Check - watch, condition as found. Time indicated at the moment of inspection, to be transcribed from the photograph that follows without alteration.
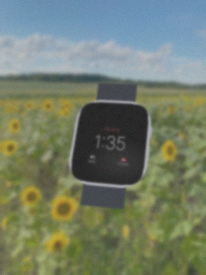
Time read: 1:35
